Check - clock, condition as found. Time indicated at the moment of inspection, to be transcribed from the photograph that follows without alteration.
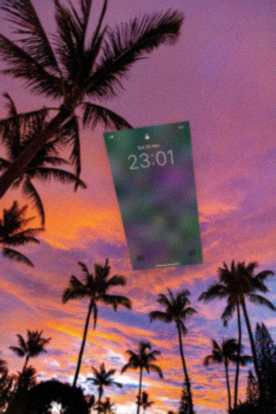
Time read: 23:01
